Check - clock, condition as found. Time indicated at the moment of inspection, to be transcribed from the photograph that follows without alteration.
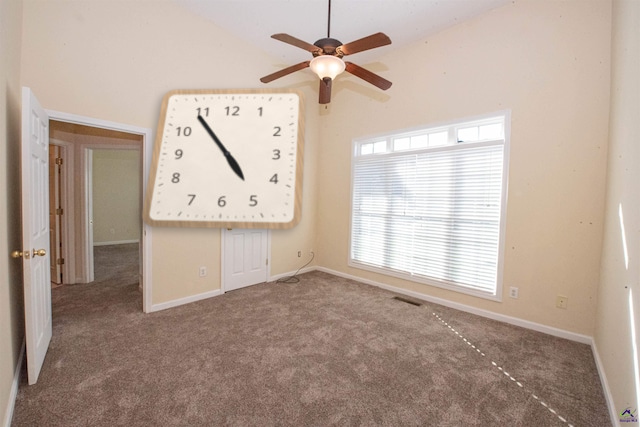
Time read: 4:54
